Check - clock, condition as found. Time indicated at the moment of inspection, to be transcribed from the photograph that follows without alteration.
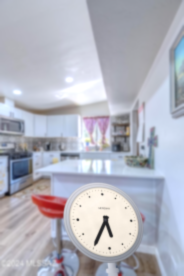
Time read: 5:35
